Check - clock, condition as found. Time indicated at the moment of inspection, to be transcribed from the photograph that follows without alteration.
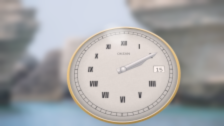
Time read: 2:10
